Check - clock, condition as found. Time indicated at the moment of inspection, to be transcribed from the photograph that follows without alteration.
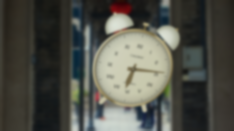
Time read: 6:14
